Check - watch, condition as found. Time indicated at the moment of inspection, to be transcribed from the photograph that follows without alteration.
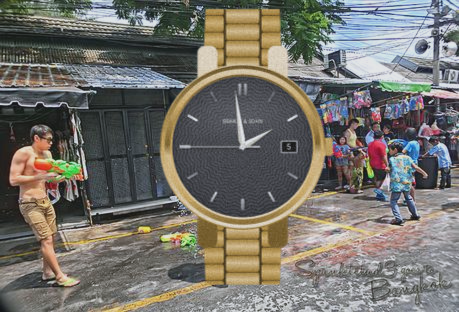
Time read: 1:58:45
